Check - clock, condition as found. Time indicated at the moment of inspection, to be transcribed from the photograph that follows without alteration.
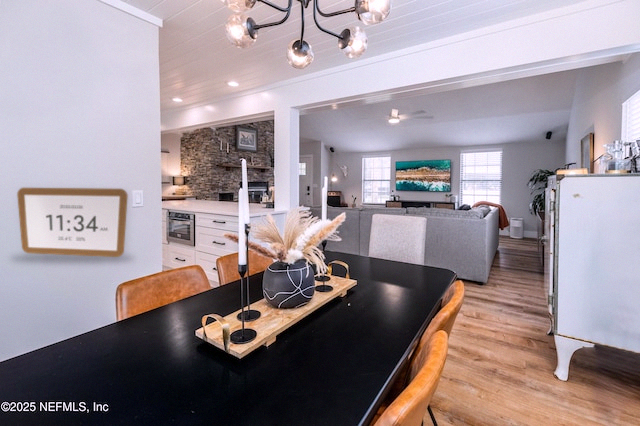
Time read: 11:34
